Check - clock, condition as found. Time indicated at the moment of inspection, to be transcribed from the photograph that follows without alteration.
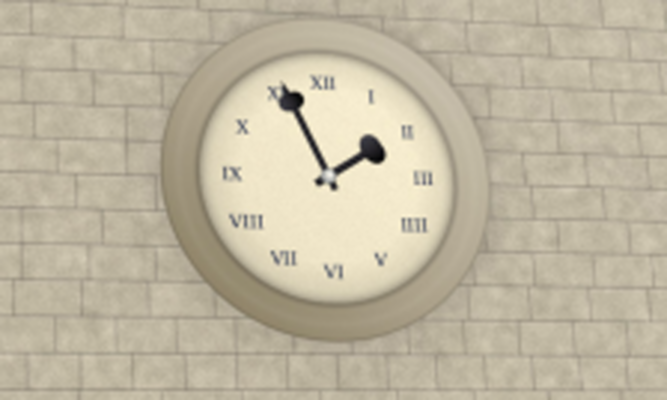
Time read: 1:56
